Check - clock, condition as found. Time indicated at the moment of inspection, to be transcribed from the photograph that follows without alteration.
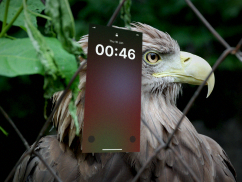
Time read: 0:46
